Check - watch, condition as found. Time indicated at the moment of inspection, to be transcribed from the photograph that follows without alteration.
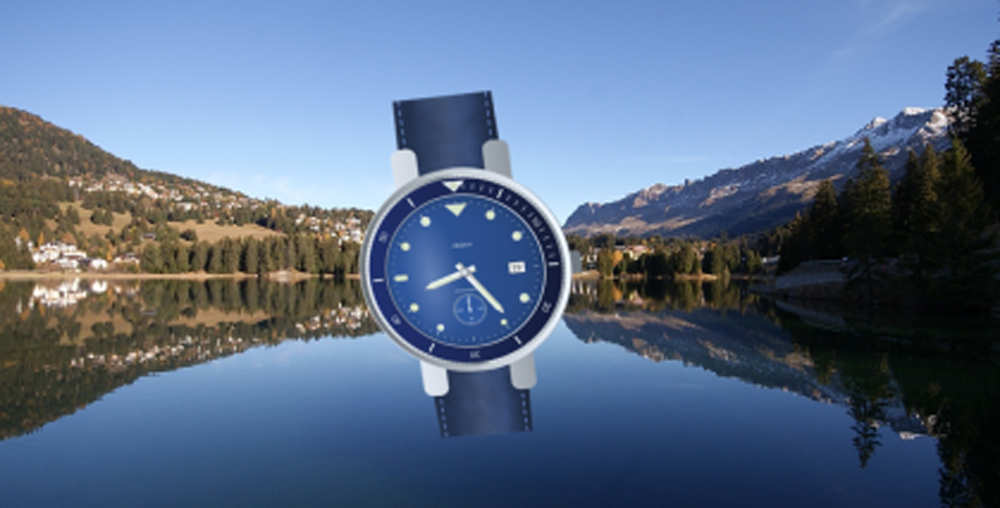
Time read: 8:24
